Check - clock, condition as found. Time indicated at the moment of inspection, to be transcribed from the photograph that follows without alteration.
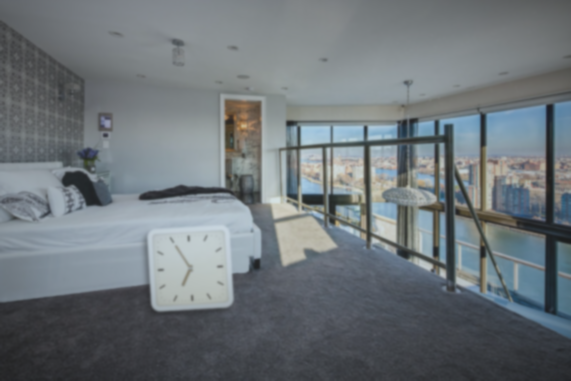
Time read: 6:55
